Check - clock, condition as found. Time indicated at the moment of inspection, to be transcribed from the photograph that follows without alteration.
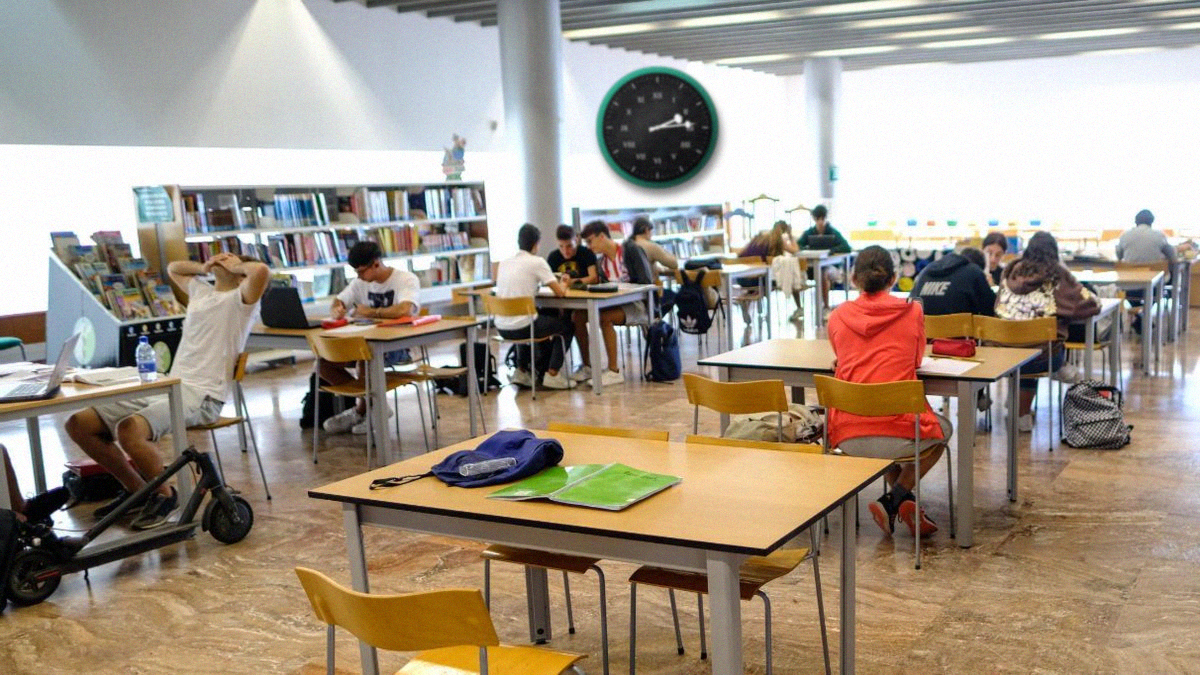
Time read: 2:14
